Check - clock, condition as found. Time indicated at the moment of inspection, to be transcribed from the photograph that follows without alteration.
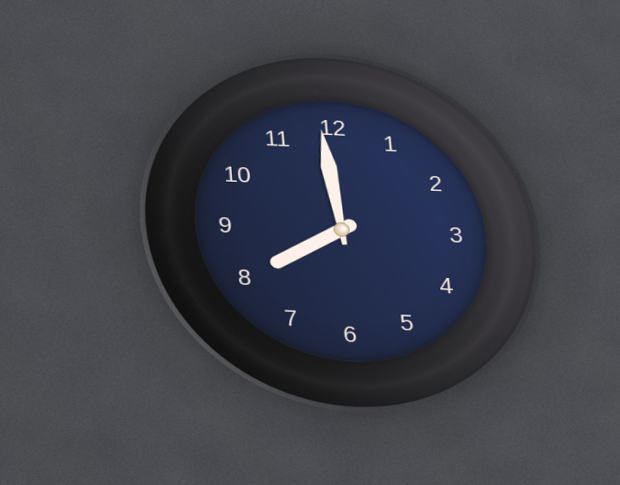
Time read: 7:59
